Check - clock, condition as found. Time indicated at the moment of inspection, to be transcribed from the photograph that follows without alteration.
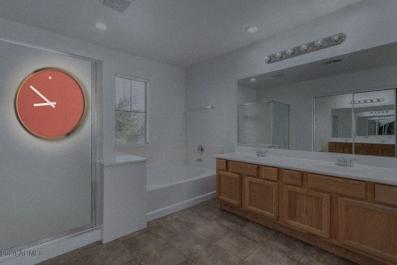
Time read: 8:52
